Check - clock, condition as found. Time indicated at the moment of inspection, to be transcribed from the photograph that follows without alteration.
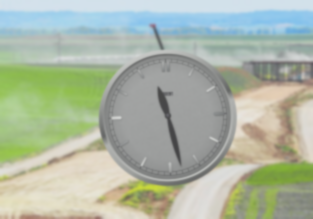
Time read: 11:28
